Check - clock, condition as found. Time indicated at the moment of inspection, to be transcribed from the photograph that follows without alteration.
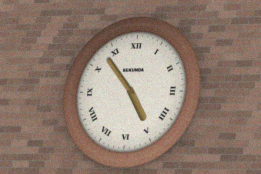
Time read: 4:53
